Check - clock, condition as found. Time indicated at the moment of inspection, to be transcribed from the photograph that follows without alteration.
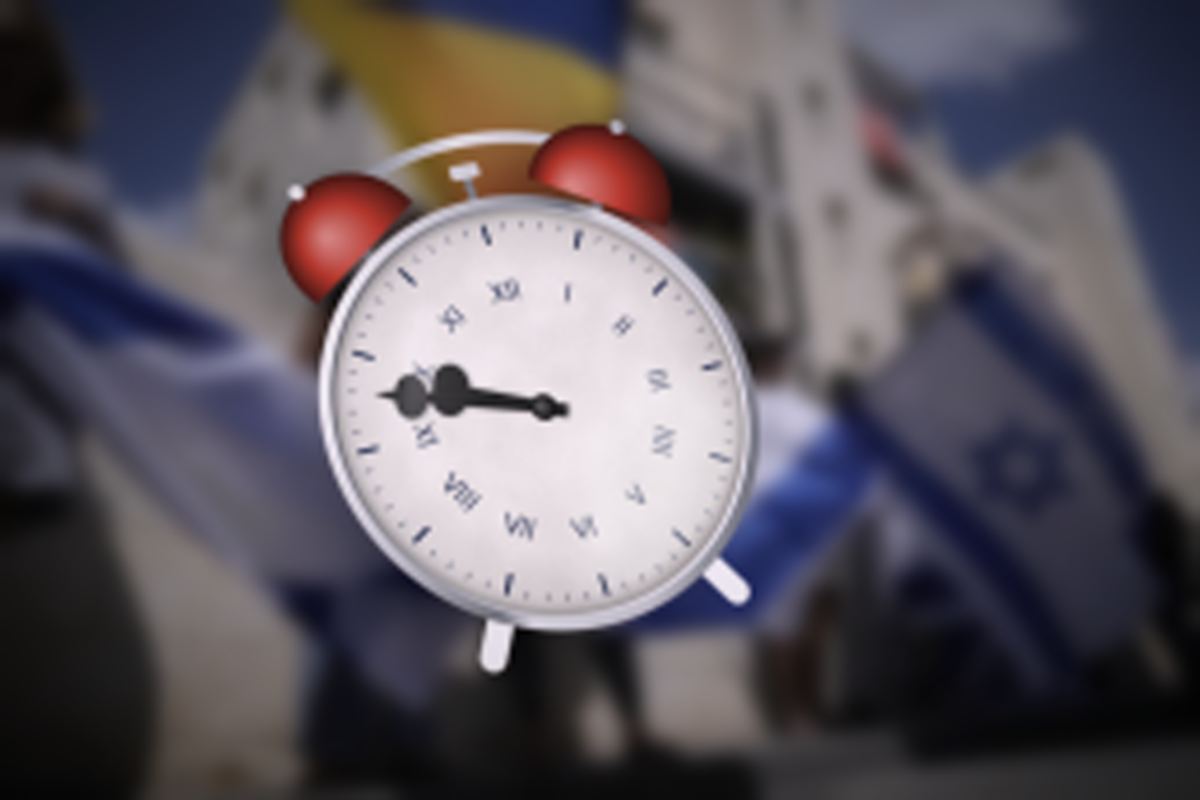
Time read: 9:48
